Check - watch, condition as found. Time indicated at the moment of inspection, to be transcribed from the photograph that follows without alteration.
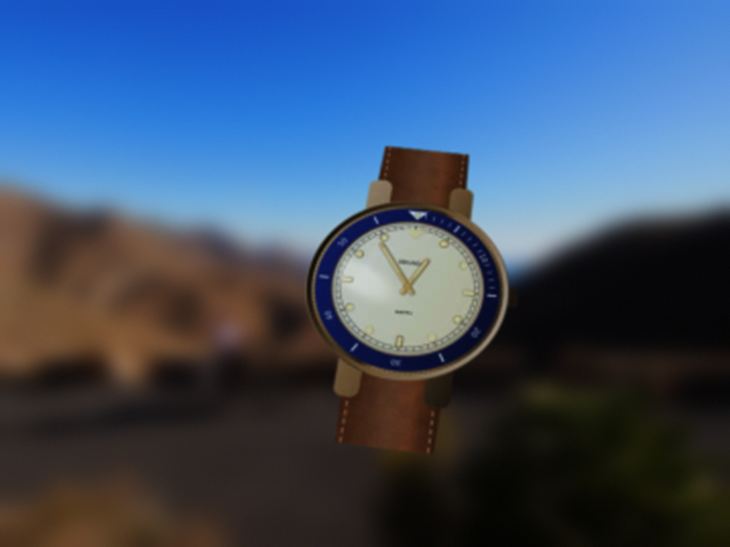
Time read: 12:54
